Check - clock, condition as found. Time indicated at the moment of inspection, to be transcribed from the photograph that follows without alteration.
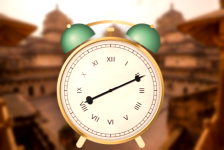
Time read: 8:11
